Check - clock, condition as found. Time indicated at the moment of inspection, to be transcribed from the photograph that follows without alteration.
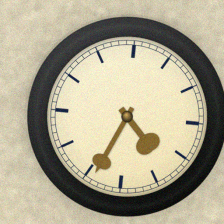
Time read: 4:34
